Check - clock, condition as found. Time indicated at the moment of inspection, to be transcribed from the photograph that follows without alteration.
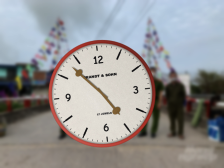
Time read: 4:53
